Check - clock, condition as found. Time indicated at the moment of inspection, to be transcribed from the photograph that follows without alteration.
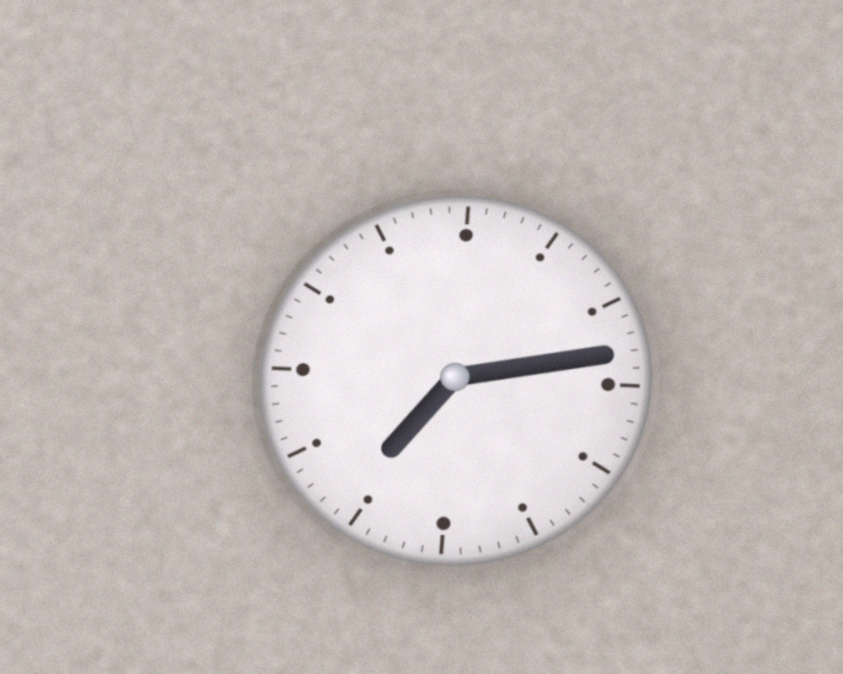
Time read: 7:13
